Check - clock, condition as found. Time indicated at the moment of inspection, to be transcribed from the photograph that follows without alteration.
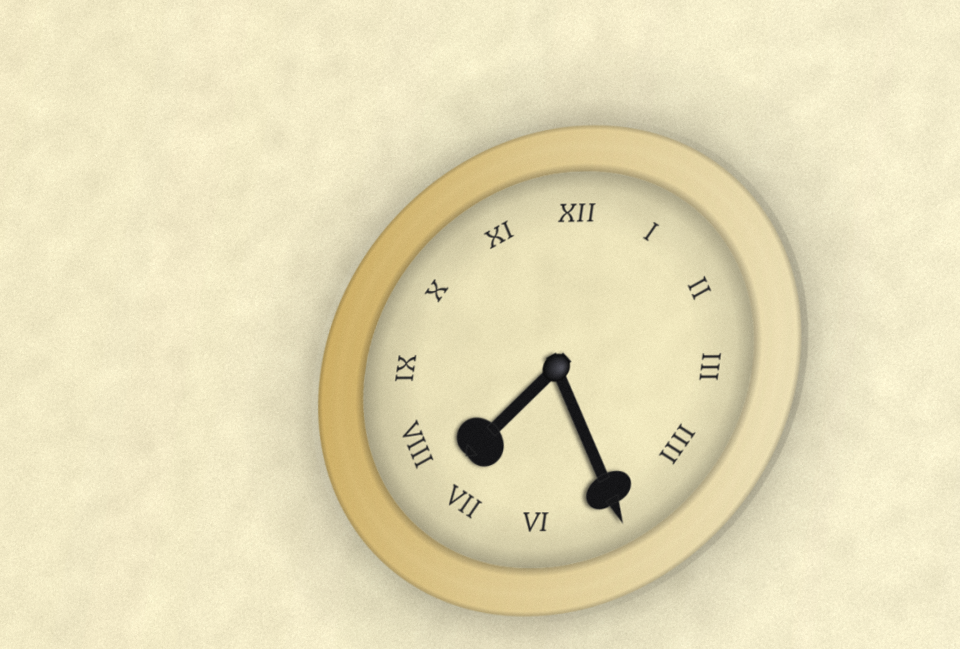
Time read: 7:25
